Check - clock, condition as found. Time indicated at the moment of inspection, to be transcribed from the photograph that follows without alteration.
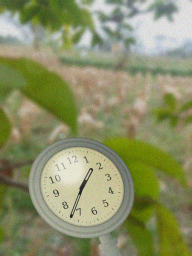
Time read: 1:37
